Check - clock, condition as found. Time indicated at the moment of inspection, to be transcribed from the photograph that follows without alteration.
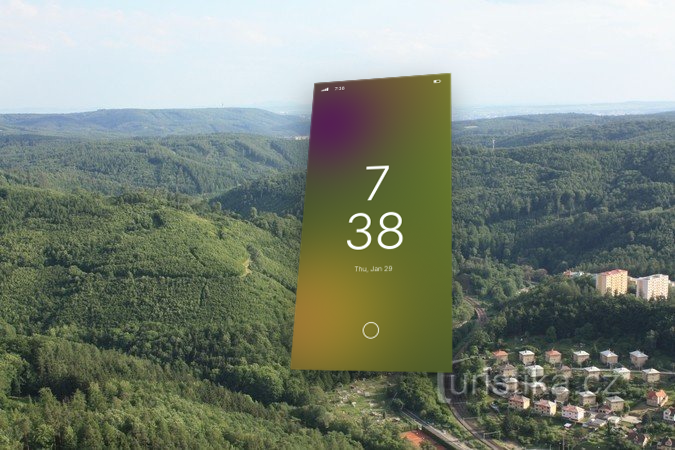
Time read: 7:38
